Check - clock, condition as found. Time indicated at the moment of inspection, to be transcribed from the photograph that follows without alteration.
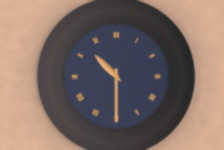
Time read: 10:30
